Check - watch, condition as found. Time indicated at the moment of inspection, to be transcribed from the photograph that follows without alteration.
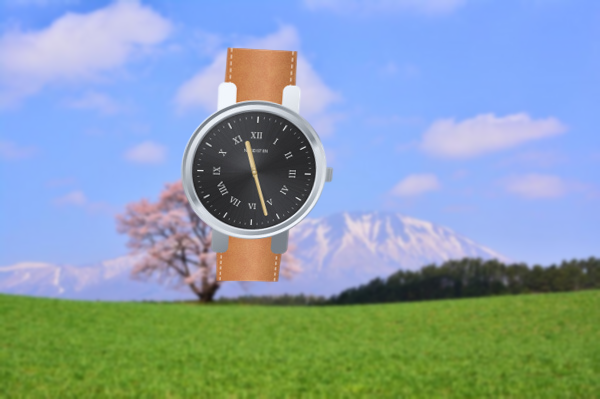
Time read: 11:27
